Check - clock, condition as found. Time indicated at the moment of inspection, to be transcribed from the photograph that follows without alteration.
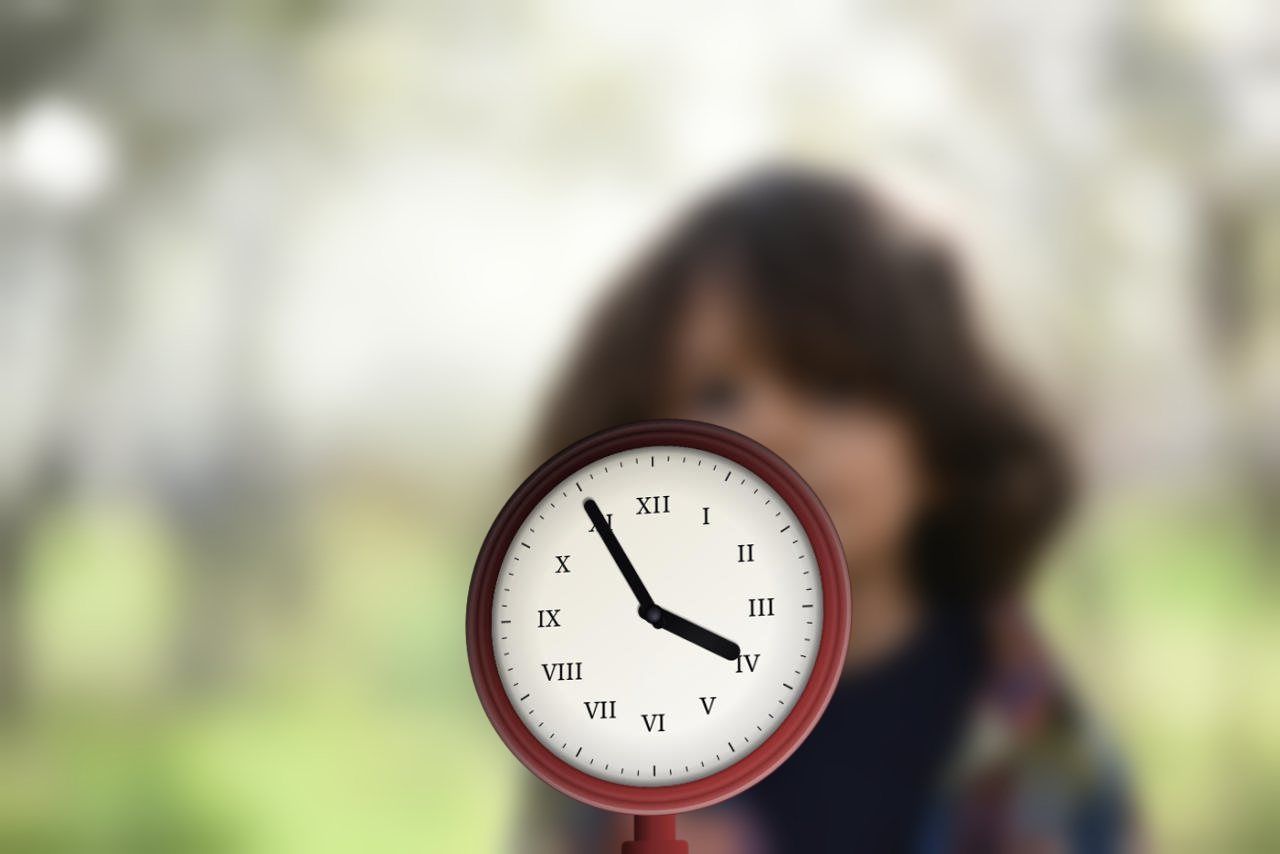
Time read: 3:55
